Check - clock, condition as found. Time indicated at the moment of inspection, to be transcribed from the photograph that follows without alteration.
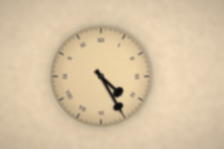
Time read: 4:25
